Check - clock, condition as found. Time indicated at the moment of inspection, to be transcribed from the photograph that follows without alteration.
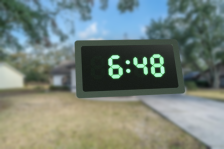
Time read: 6:48
